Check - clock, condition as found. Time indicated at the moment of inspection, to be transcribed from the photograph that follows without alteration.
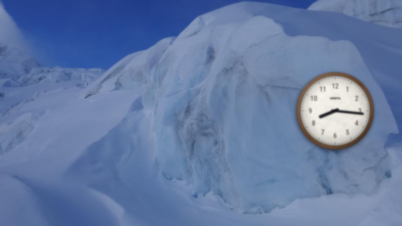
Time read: 8:16
